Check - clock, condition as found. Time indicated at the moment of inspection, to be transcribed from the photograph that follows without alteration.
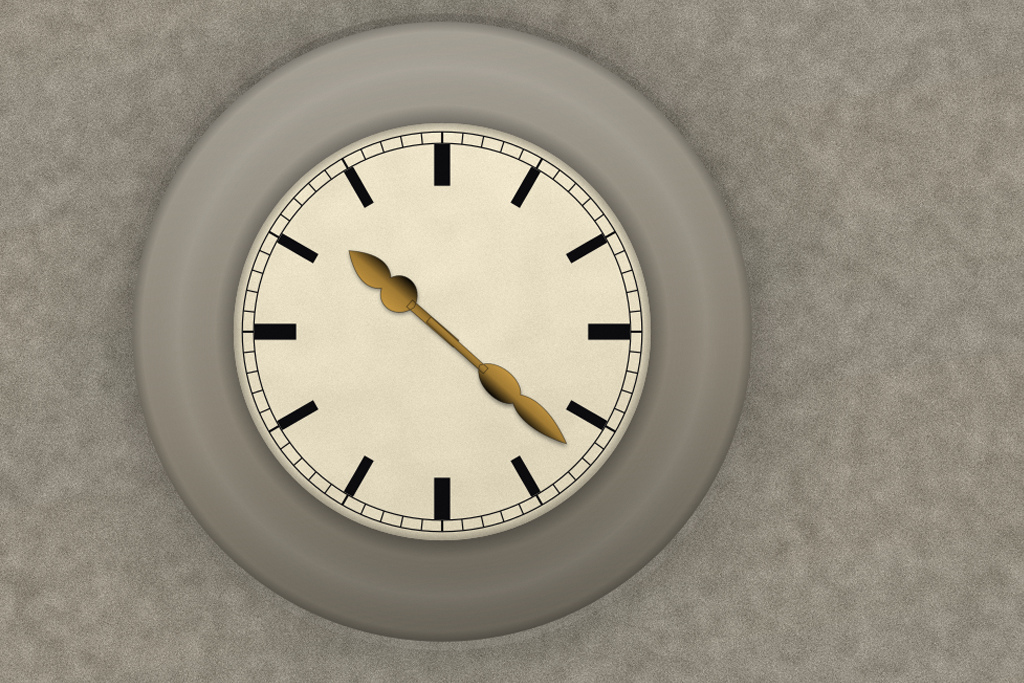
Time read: 10:22
